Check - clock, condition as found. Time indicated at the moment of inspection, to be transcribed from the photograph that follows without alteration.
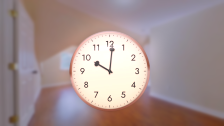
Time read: 10:01
